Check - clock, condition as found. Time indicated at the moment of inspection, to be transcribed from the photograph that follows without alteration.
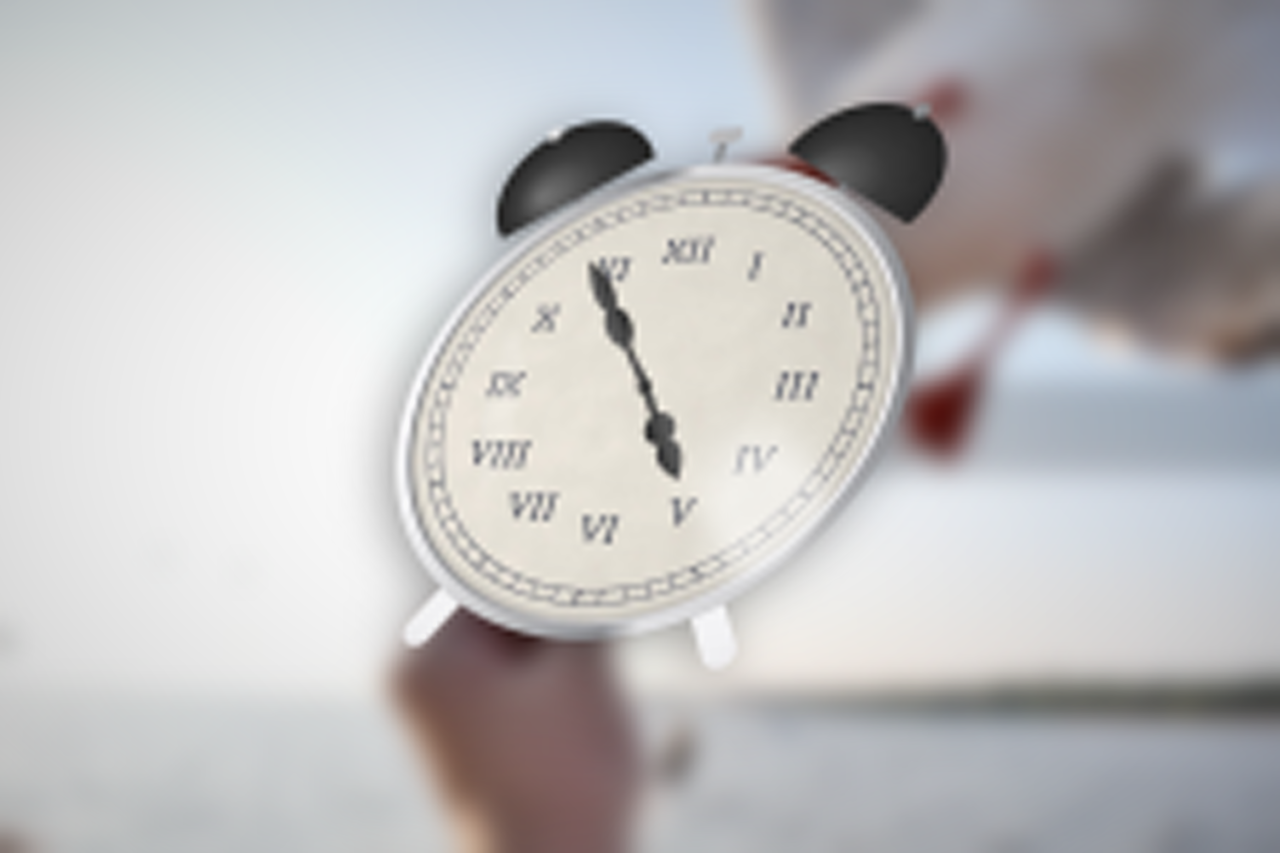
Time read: 4:54
